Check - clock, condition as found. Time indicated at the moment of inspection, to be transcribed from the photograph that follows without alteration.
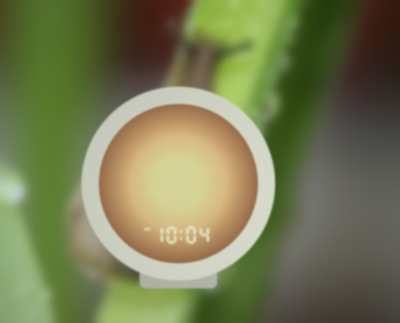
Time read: 10:04
